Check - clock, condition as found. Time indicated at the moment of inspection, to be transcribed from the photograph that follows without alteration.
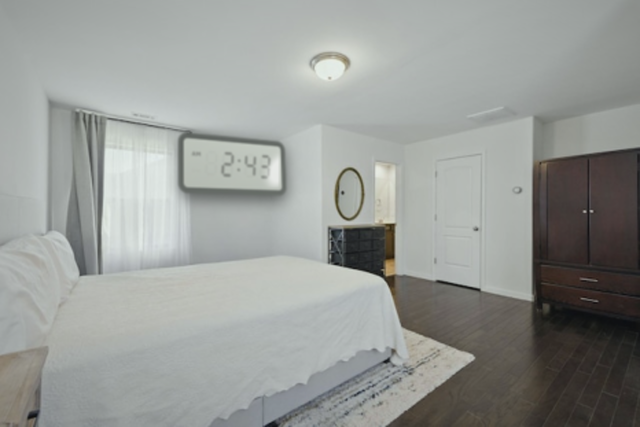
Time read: 2:43
